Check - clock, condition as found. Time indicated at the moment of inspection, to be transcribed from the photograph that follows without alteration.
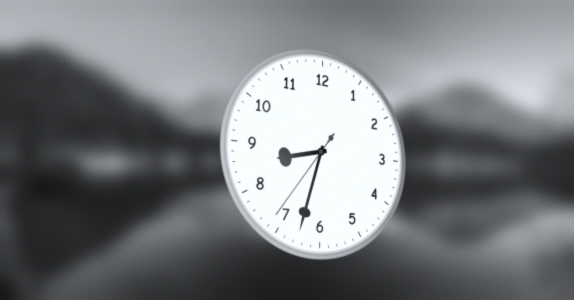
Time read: 8:32:36
